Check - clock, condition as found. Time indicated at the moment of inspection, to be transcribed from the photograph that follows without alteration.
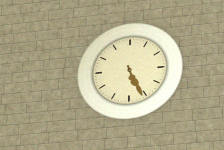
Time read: 5:26
